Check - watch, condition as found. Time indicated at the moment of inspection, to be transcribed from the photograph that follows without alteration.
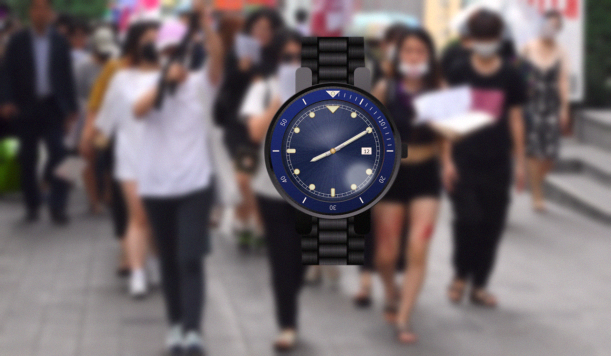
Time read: 8:10
